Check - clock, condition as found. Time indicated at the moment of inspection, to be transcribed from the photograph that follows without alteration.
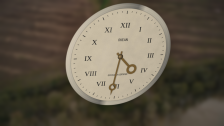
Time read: 4:31
